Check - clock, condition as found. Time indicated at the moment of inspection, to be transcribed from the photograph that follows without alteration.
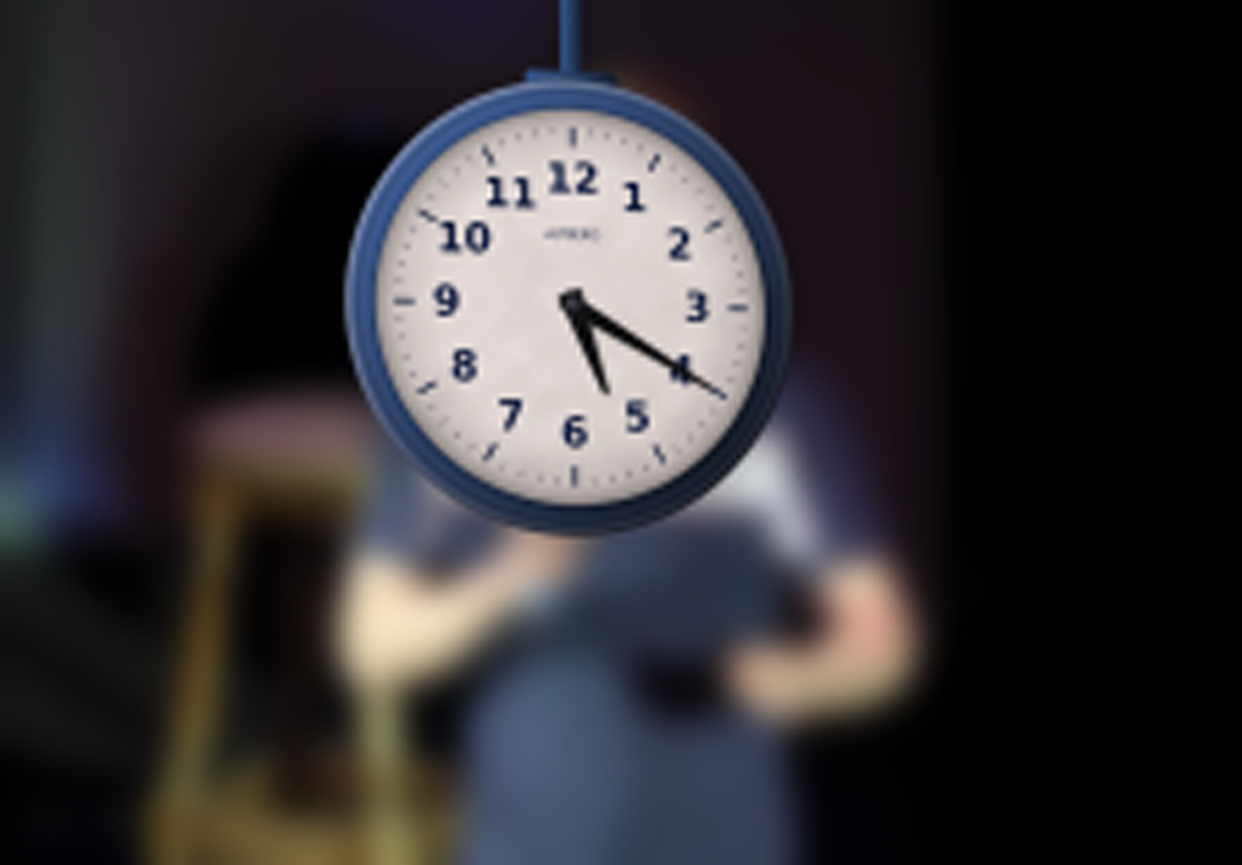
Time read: 5:20
